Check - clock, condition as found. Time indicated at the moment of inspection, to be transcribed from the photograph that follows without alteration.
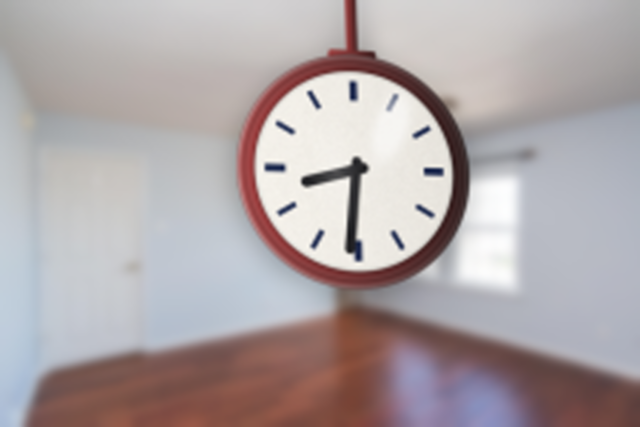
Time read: 8:31
